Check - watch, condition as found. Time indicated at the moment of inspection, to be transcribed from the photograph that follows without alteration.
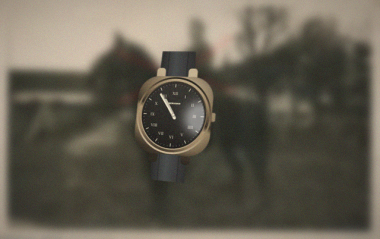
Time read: 10:54
